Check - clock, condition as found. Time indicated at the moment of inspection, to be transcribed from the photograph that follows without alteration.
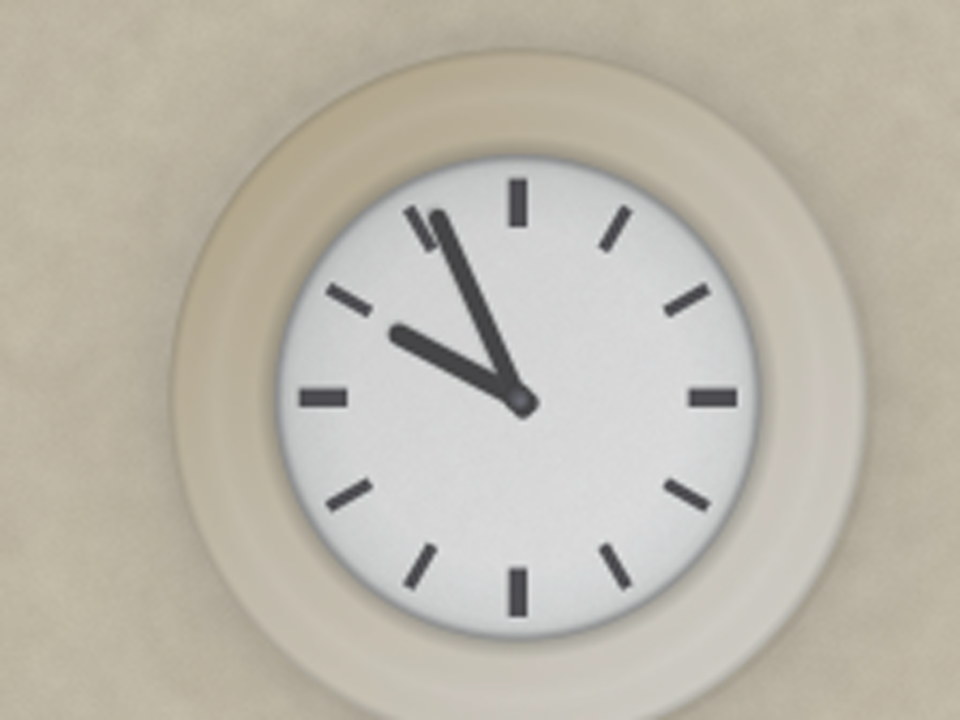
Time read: 9:56
